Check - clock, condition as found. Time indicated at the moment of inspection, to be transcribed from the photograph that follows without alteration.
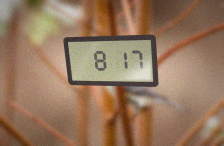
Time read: 8:17
